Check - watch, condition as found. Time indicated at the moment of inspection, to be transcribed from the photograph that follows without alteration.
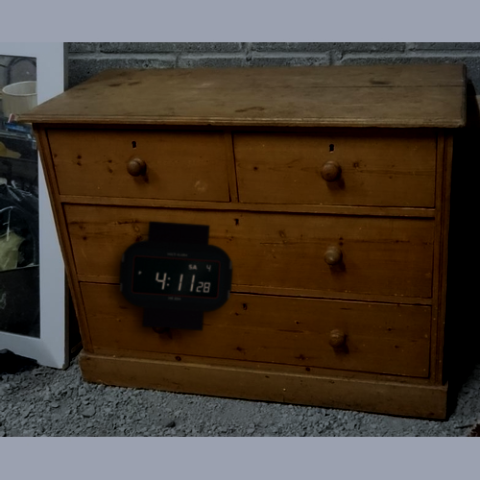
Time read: 4:11:28
